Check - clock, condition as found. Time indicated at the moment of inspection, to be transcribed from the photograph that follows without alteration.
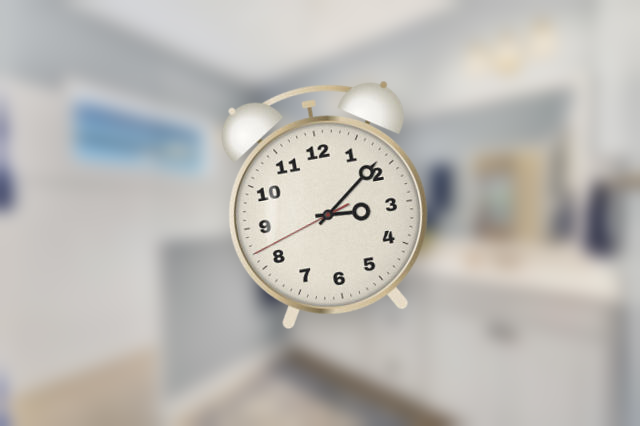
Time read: 3:08:42
